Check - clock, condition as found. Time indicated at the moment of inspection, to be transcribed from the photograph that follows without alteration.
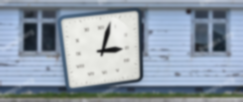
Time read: 3:03
